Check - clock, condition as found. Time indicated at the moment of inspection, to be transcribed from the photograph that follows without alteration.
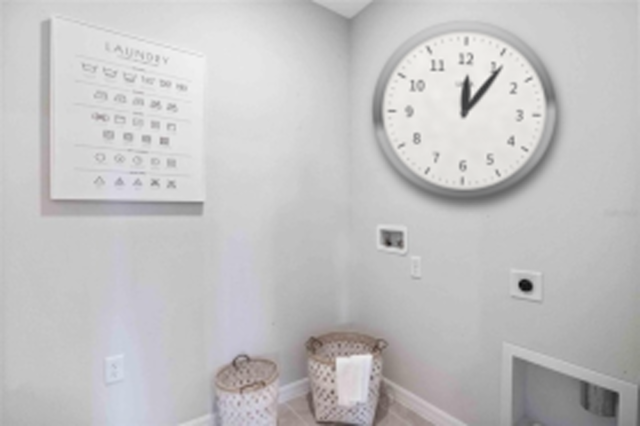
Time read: 12:06
